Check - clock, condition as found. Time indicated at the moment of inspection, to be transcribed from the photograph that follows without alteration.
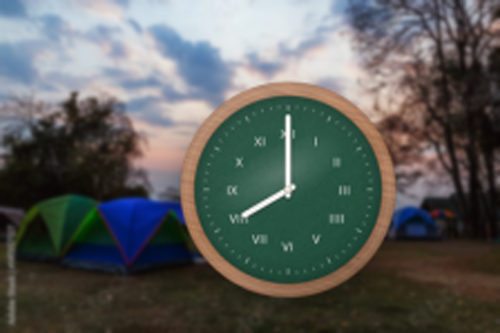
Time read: 8:00
